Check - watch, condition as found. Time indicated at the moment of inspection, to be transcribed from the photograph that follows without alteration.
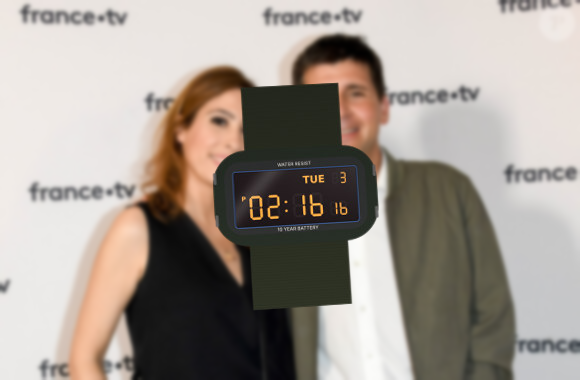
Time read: 2:16:16
